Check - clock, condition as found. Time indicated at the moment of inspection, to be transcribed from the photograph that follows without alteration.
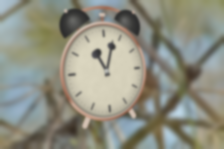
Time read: 11:03
